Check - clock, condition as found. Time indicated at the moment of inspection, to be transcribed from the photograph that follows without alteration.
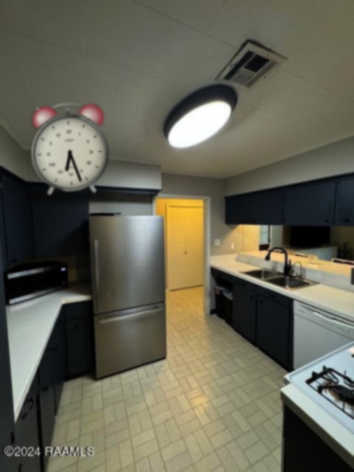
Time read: 6:27
